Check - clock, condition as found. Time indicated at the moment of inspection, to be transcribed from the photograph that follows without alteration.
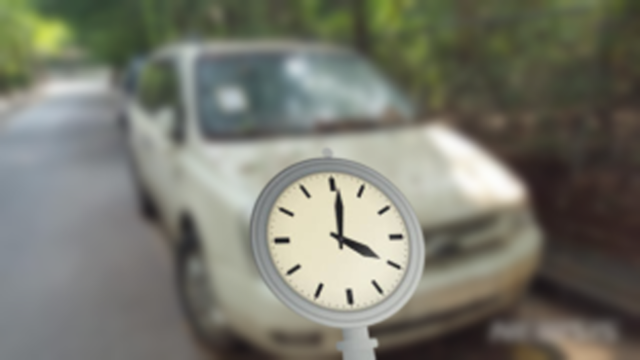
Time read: 4:01
